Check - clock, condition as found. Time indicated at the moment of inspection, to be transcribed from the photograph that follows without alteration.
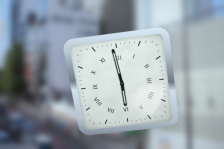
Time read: 5:59
